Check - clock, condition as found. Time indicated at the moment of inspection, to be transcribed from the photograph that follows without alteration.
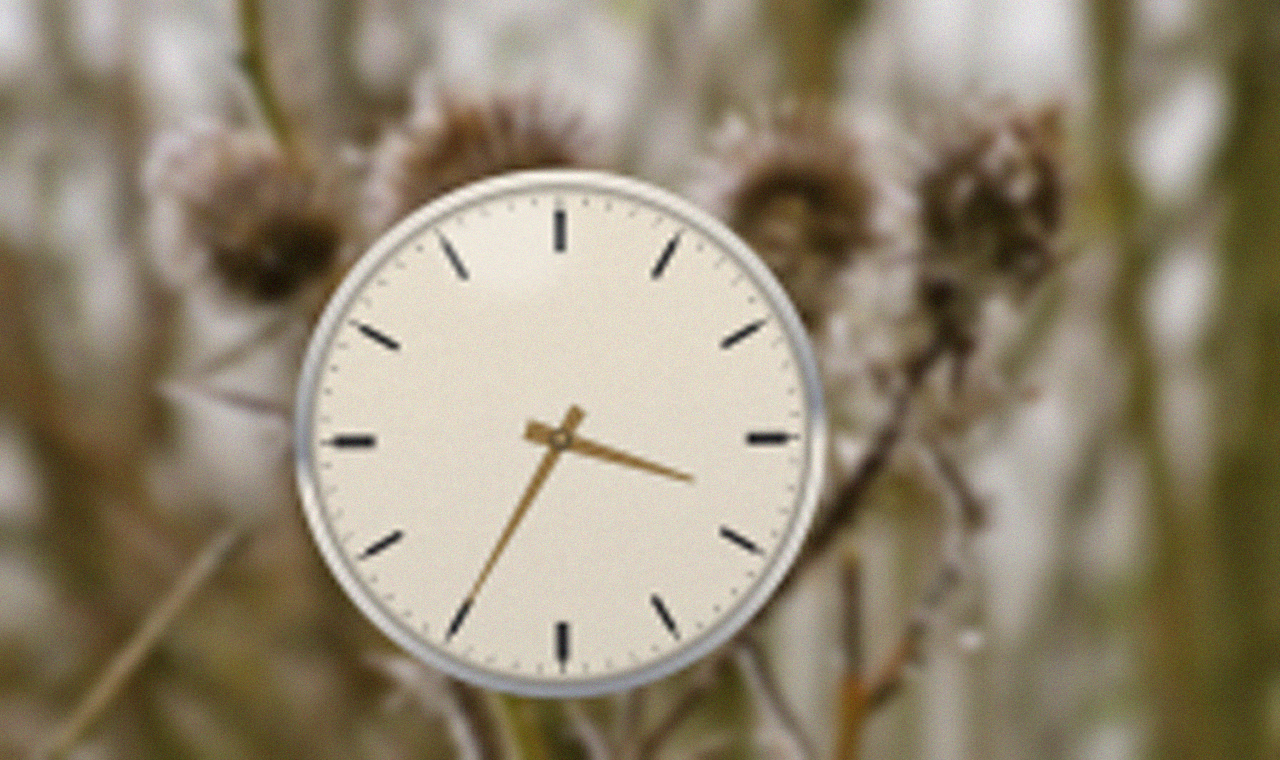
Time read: 3:35
